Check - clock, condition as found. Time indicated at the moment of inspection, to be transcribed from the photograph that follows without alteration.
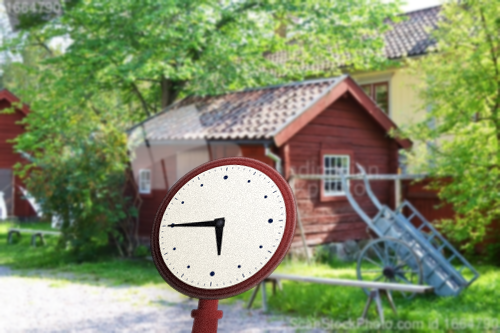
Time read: 5:45
